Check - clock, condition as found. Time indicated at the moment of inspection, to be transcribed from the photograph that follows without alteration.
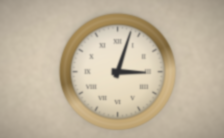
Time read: 3:03
